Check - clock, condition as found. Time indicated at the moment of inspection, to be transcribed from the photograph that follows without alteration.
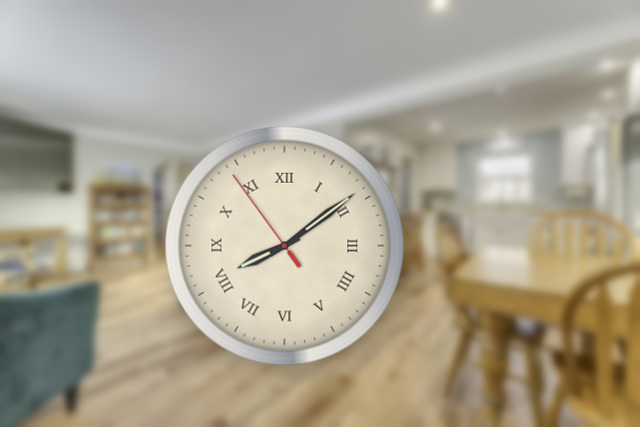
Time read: 8:08:54
